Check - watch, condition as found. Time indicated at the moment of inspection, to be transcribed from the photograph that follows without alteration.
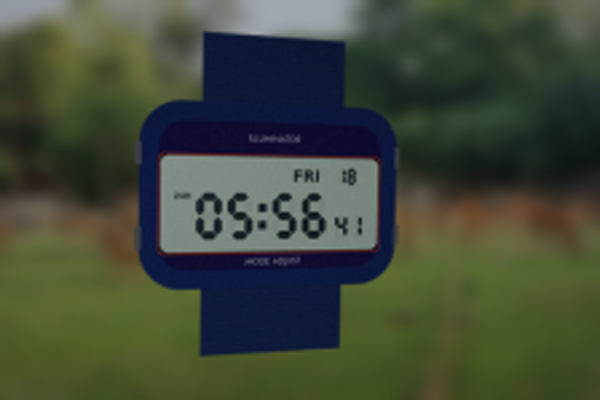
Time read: 5:56:41
